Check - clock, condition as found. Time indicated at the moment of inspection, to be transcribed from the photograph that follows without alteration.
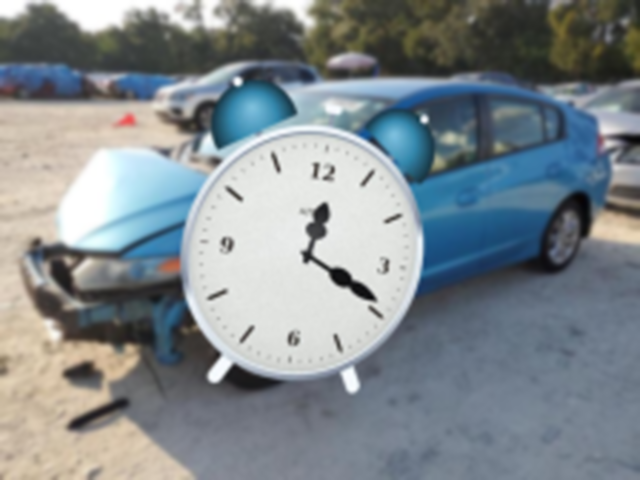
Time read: 12:19
